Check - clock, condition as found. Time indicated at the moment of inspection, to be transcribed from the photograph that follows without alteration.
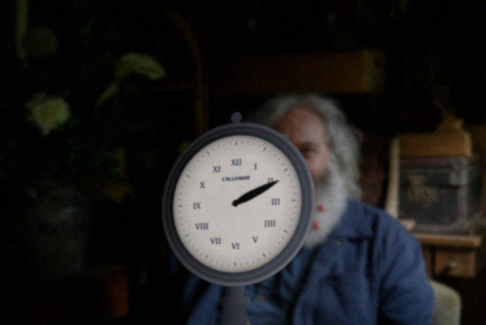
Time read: 2:11
